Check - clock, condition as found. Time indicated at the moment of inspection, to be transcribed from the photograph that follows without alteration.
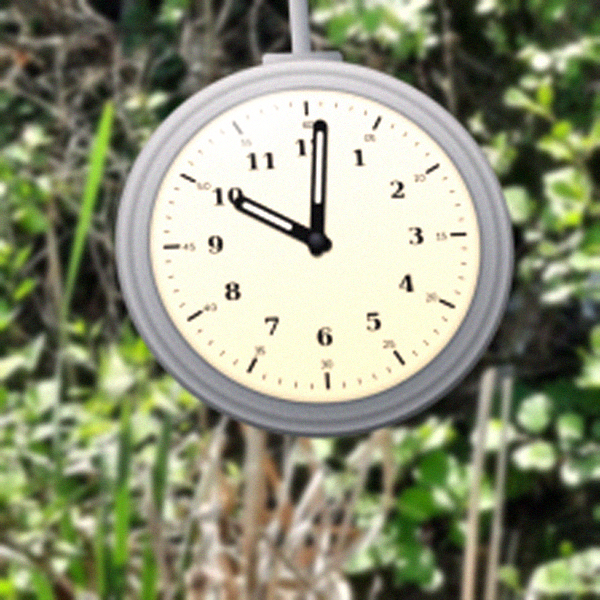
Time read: 10:01
